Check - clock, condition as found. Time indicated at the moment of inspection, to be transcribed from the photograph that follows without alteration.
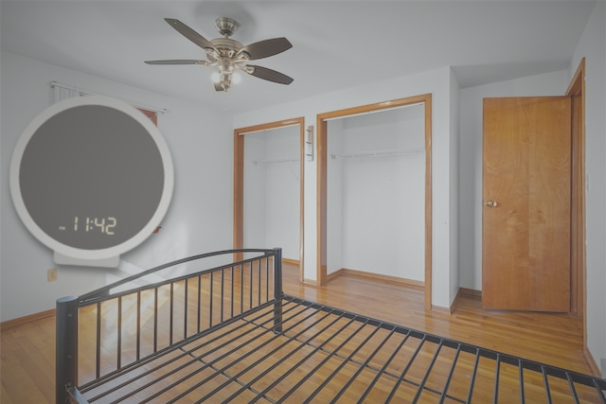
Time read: 11:42
